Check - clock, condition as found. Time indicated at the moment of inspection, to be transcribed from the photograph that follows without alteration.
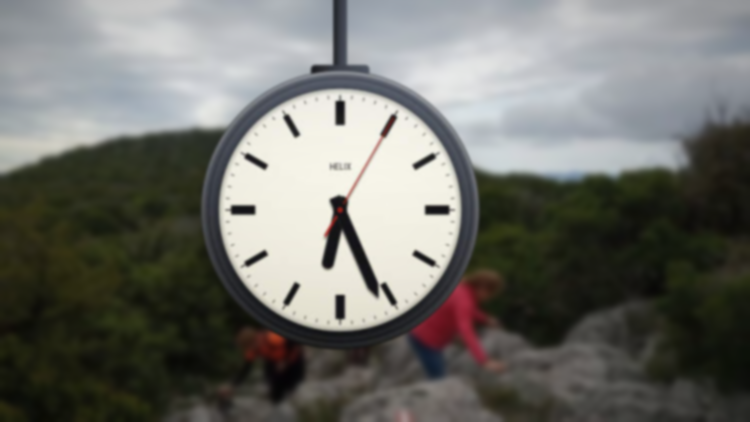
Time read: 6:26:05
